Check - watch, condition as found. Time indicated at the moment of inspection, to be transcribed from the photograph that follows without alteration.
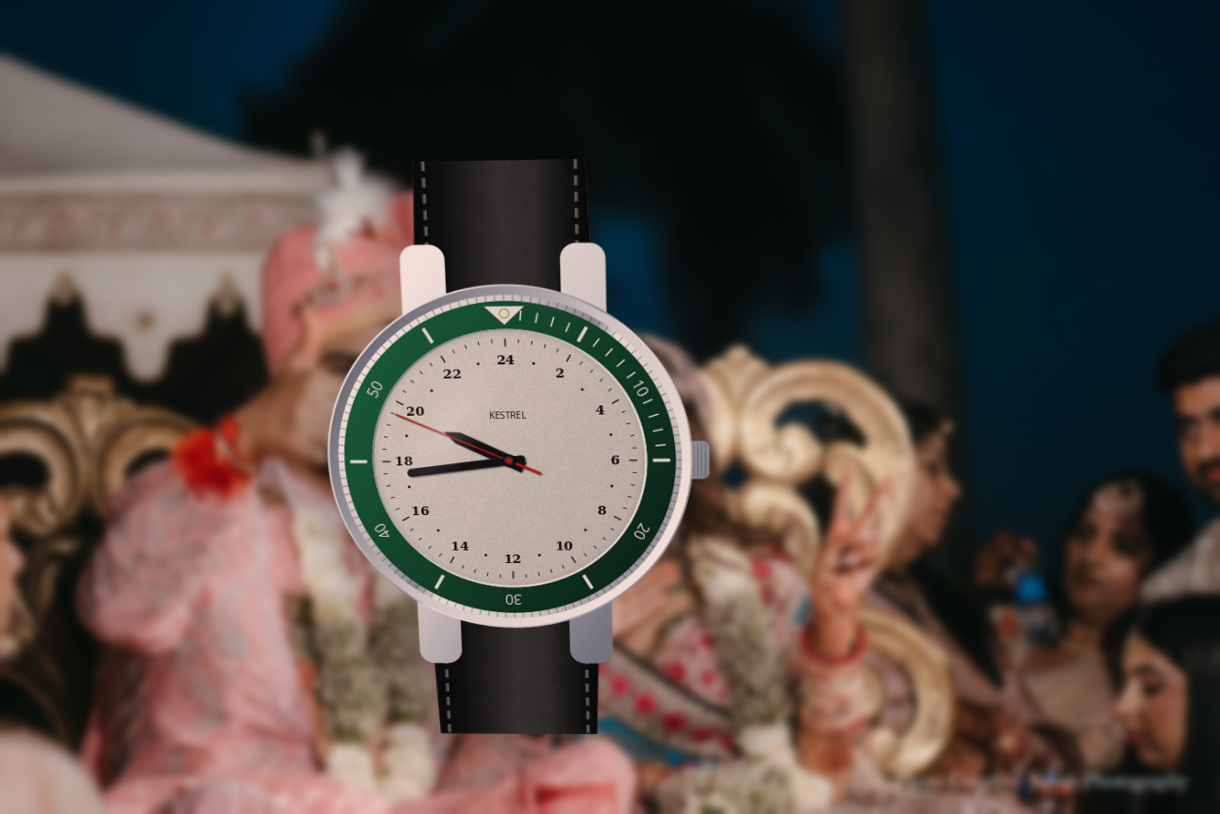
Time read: 19:43:49
